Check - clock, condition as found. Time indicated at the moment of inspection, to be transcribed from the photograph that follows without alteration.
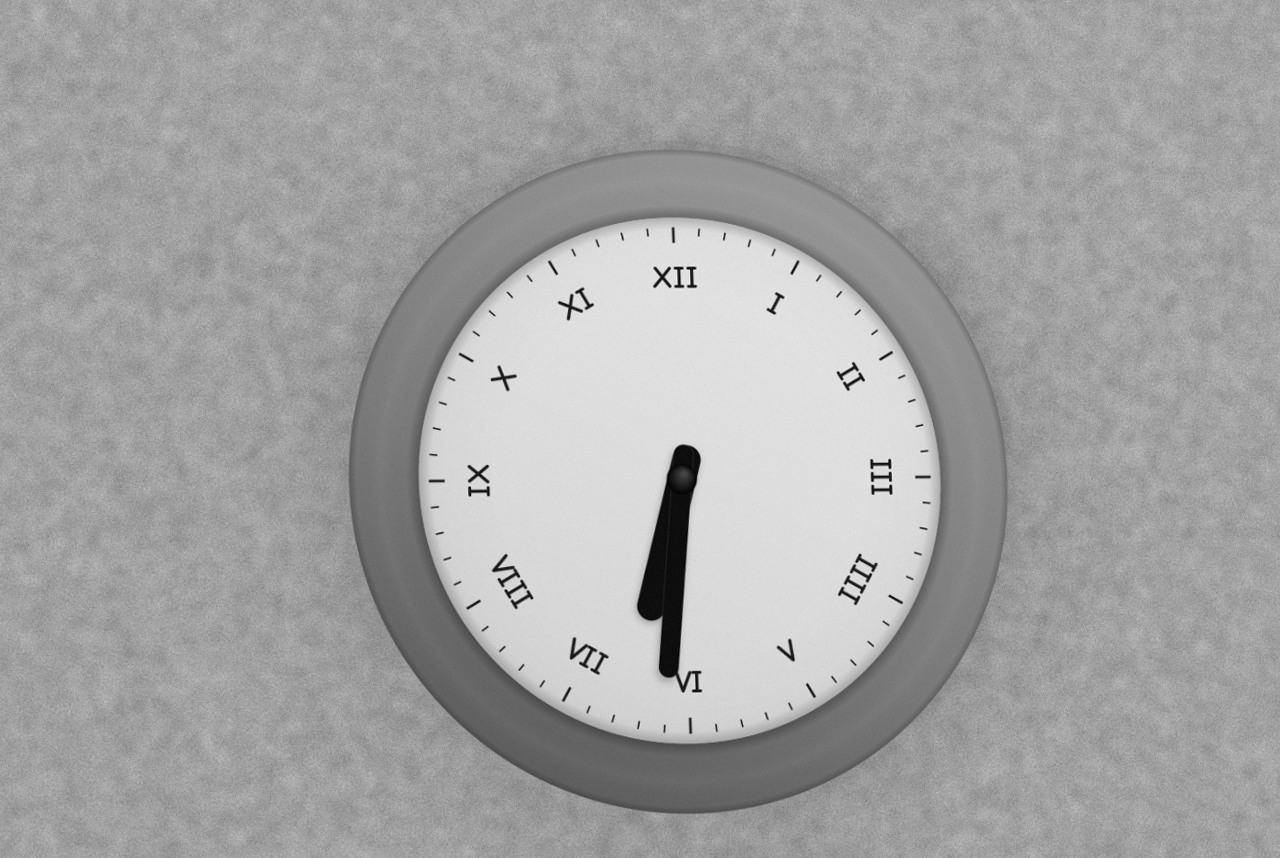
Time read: 6:31
